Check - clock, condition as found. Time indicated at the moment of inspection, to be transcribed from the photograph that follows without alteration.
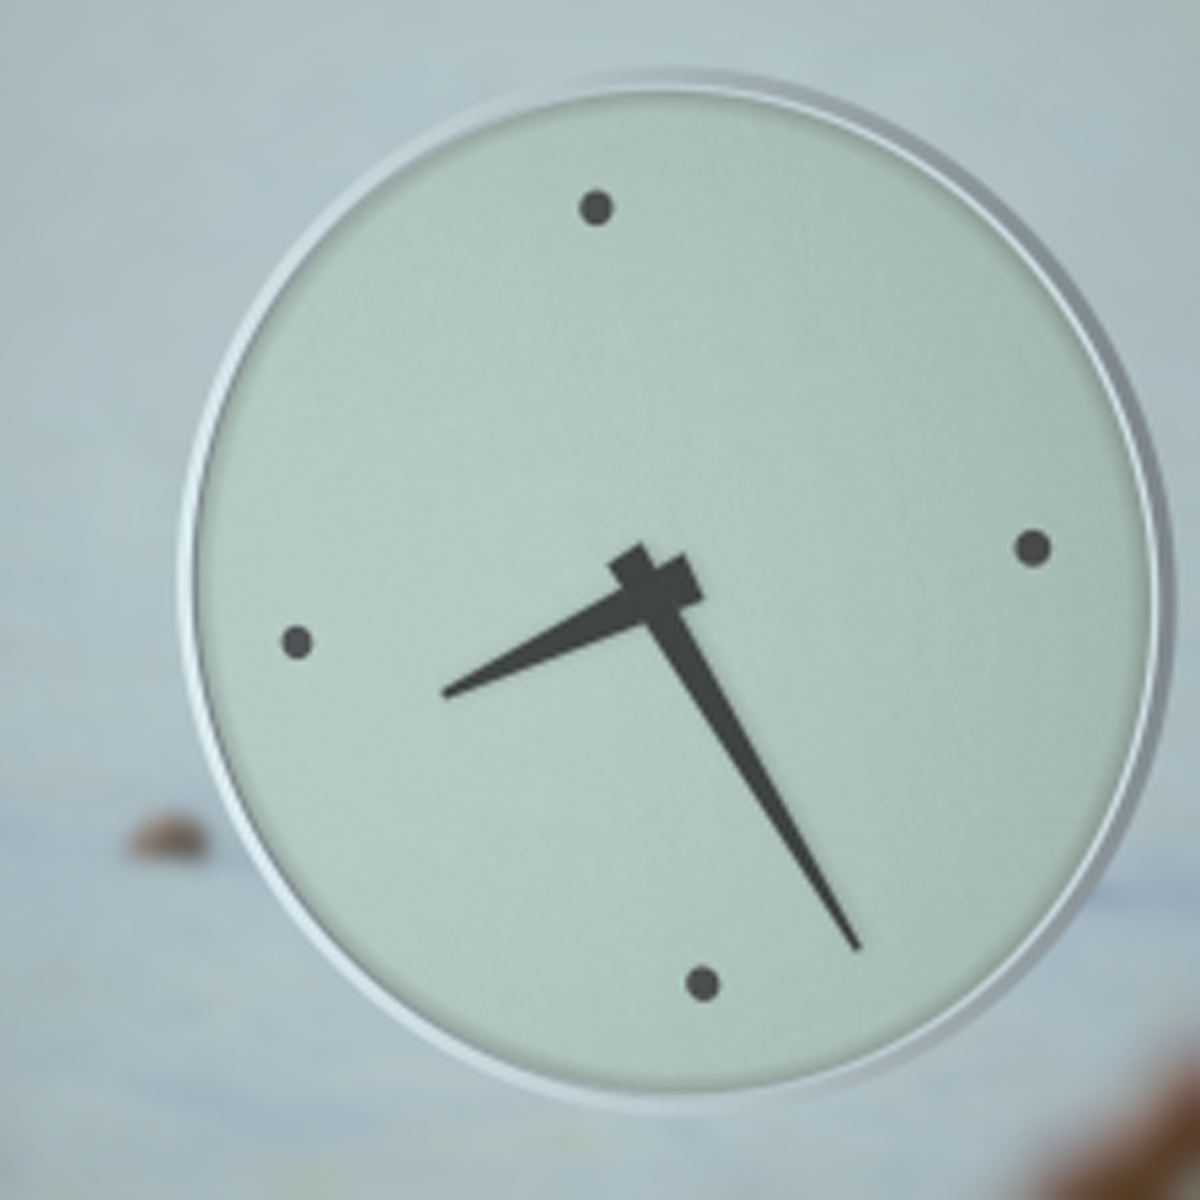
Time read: 8:26
